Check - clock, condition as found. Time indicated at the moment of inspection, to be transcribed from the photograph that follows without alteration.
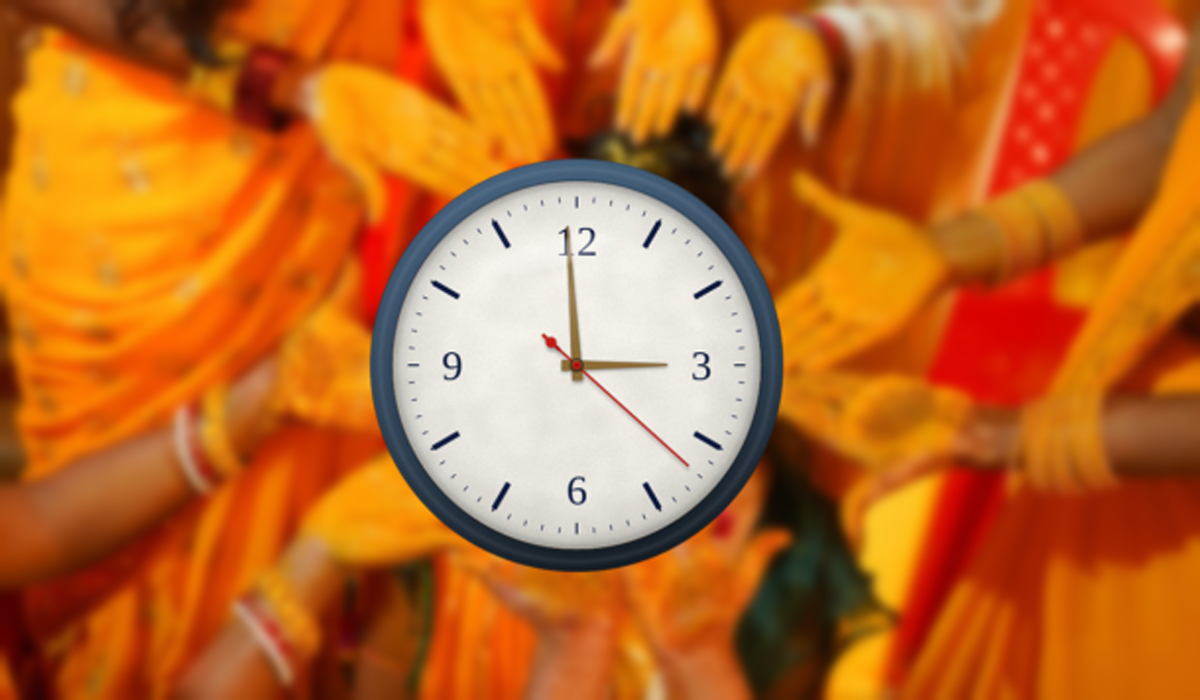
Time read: 2:59:22
